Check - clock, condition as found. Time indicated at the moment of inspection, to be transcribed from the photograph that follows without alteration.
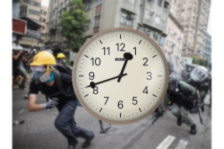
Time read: 12:42
